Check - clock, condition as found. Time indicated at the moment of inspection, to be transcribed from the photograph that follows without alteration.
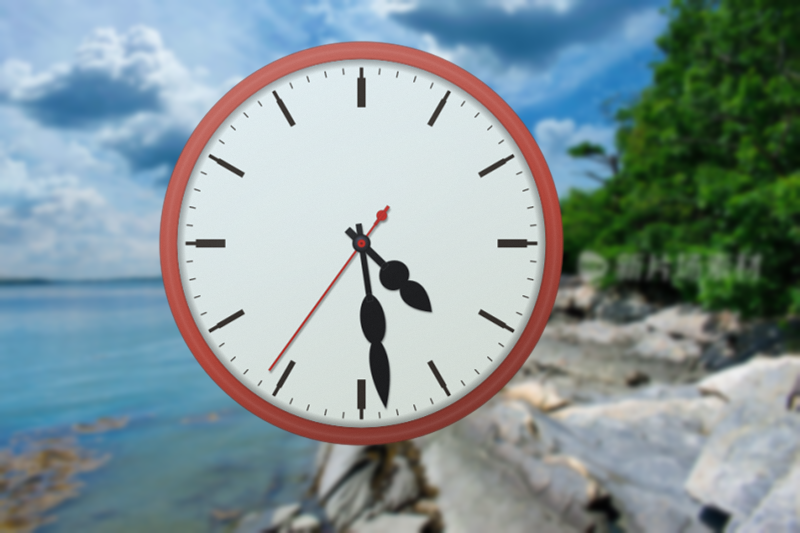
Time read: 4:28:36
